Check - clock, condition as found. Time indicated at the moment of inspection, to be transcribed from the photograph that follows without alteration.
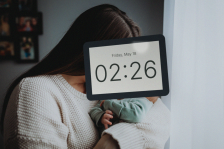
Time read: 2:26
